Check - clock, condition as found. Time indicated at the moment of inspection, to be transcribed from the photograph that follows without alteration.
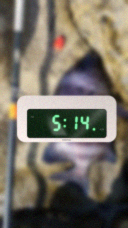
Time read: 5:14
